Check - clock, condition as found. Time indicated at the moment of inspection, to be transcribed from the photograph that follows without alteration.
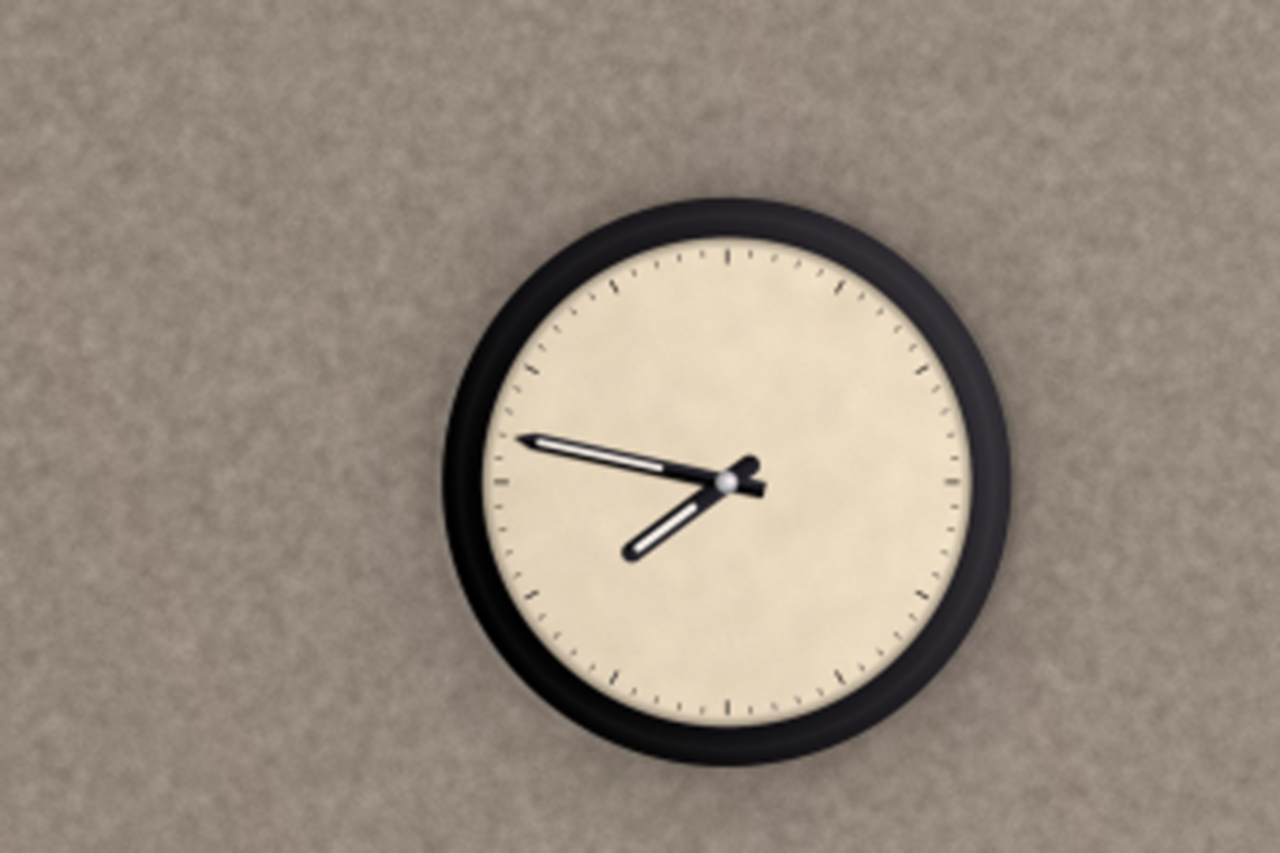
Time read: 7:47
